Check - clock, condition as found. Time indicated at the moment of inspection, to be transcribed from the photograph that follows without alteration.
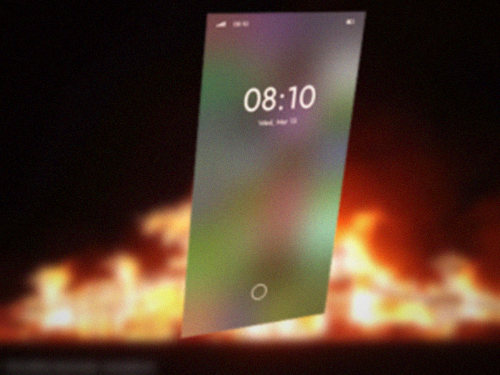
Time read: 8:10
